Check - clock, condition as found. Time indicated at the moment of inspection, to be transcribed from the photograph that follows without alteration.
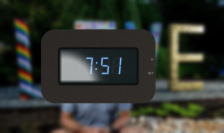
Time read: 7:51
